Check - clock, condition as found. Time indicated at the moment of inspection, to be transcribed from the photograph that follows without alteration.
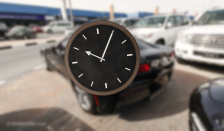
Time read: 10:05
